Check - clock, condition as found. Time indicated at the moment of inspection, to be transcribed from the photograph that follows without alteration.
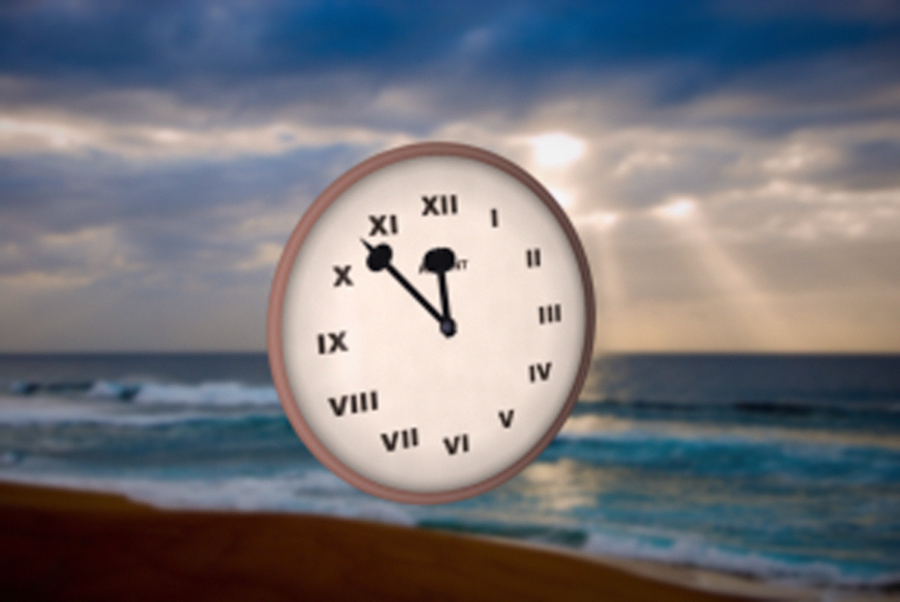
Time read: 11:53
